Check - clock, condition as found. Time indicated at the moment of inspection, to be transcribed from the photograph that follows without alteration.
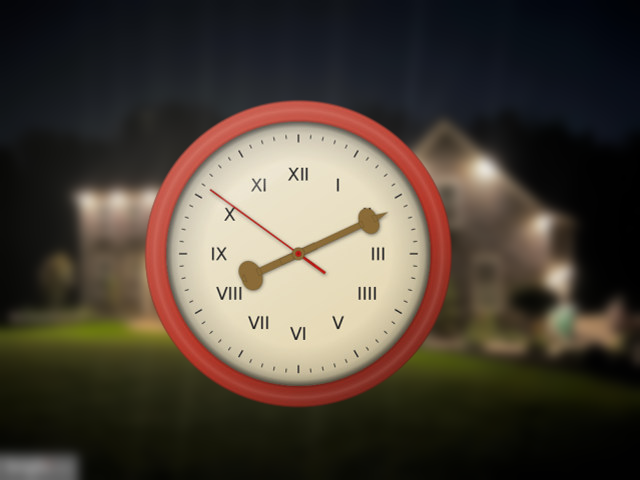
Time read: 8:10:51
